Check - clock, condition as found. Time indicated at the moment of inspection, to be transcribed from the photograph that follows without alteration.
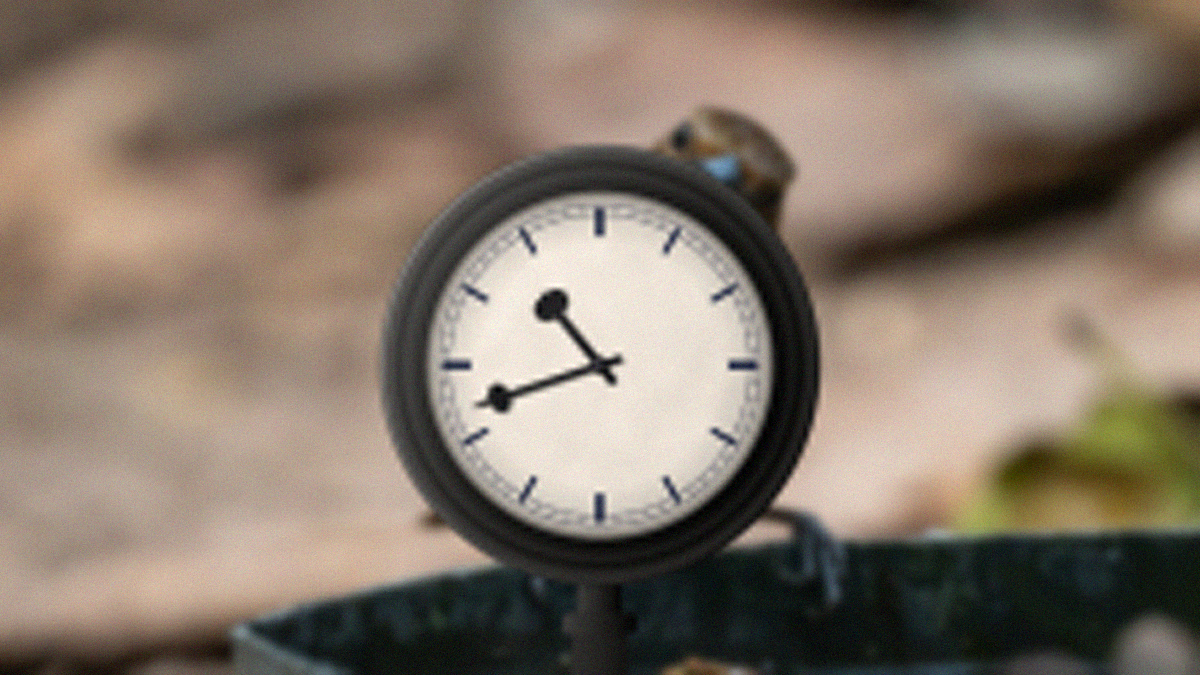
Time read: 10:42
